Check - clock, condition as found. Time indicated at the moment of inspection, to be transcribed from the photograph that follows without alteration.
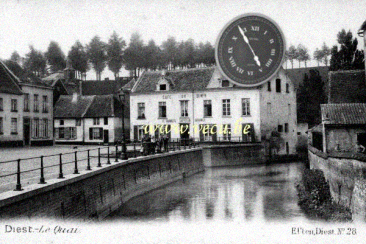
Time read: 4:54
